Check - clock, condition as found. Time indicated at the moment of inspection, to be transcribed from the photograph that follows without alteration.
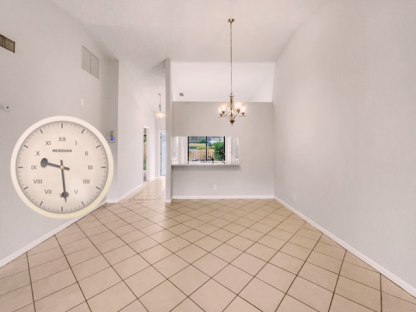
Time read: 9:29
